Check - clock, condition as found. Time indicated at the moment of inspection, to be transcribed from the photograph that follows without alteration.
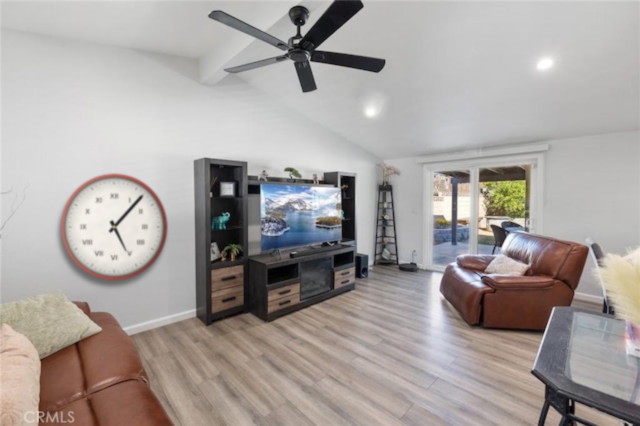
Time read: 5:07
